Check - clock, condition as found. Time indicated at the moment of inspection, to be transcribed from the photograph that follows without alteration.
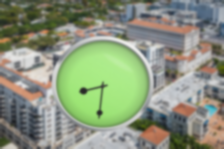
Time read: 8:31
